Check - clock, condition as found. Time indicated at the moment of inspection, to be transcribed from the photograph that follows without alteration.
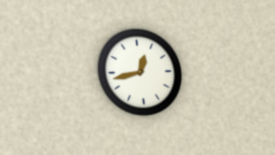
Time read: 12:43
